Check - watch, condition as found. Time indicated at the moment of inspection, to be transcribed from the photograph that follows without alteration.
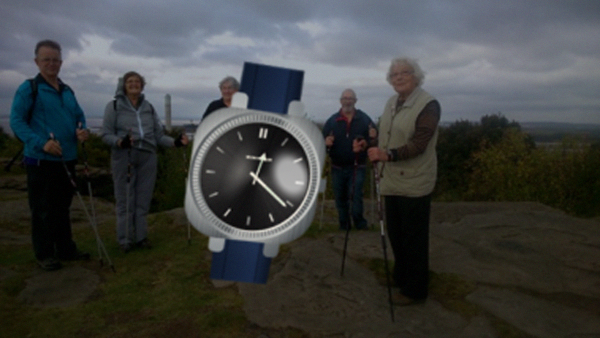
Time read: 12:21
